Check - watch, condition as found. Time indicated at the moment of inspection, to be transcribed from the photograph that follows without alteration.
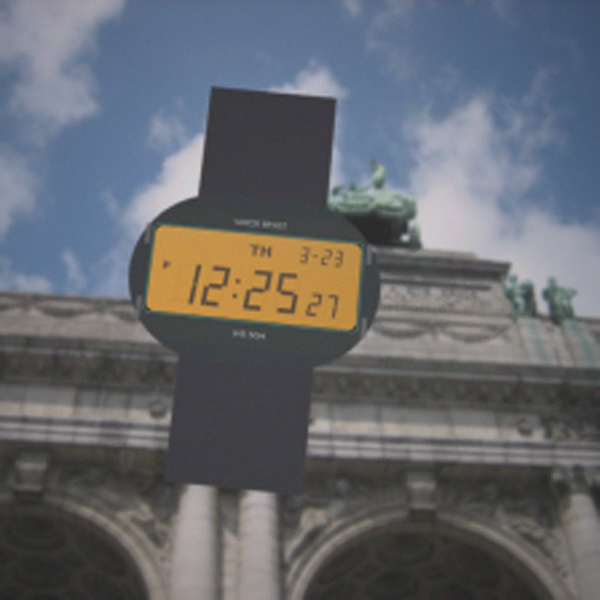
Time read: 12:25:27
